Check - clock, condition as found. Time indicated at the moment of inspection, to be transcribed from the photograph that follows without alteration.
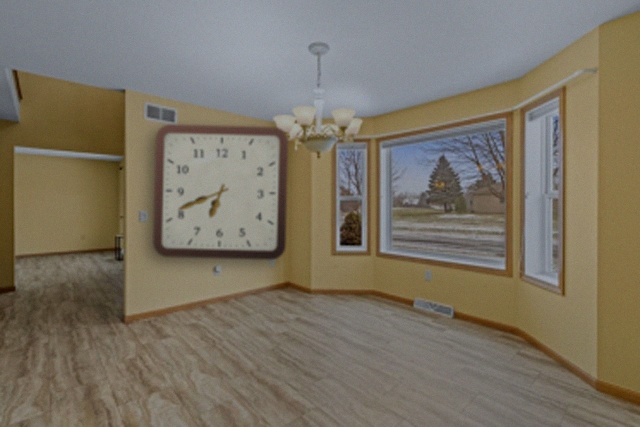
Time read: 6:41
